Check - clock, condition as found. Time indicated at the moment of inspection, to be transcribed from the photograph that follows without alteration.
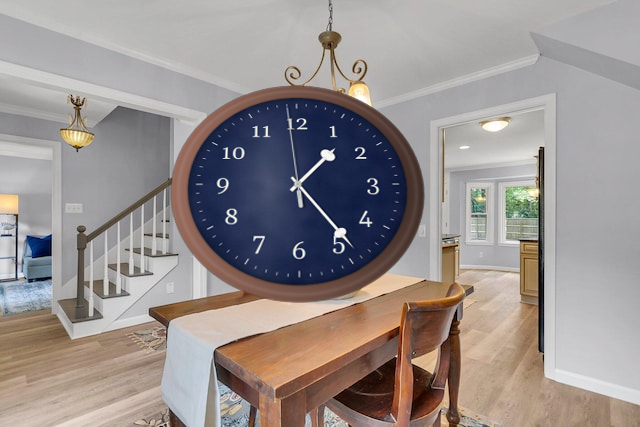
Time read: 1:23:59
